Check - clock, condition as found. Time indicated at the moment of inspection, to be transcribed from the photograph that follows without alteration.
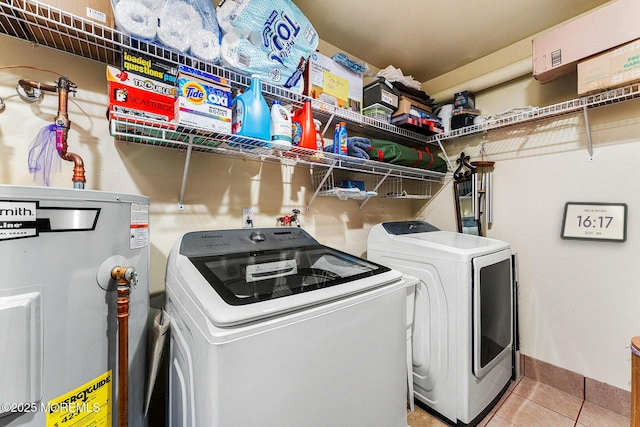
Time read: 16:17
